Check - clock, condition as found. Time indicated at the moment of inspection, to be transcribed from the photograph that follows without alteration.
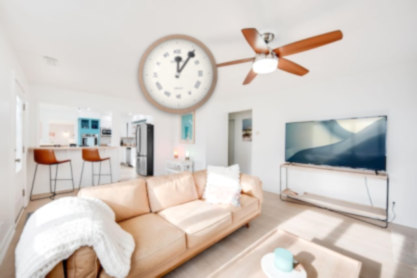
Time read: 12:06
